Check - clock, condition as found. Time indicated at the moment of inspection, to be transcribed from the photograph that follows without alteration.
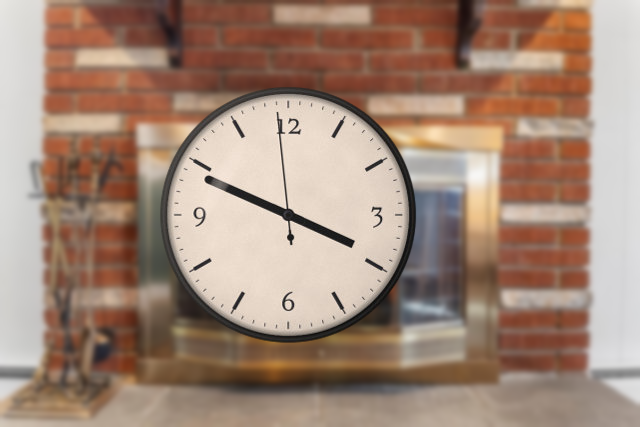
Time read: 3:48:59
